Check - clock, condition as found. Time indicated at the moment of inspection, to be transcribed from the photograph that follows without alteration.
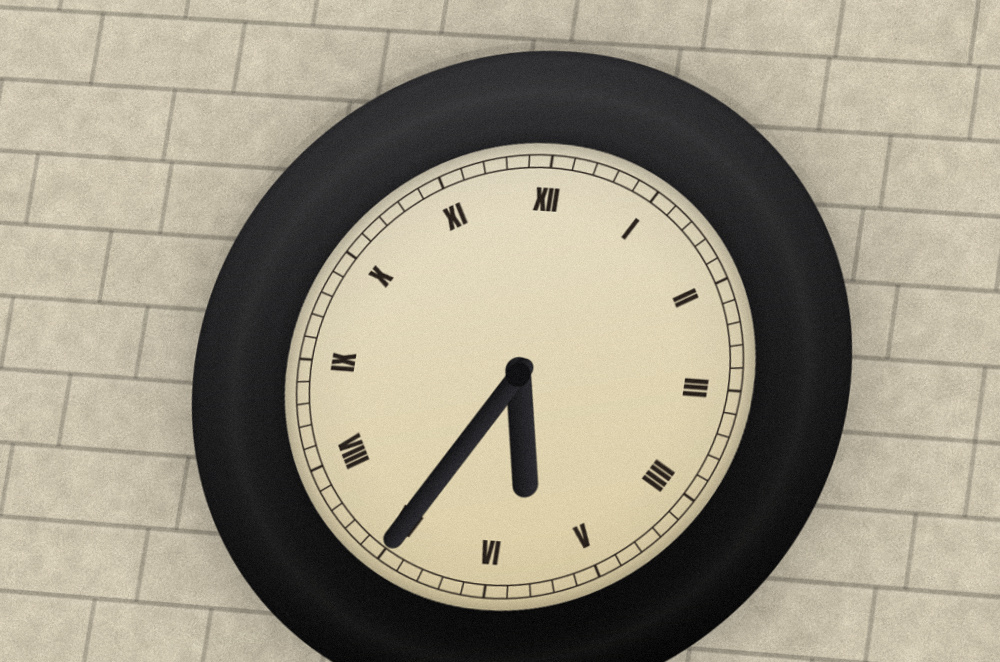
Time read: 5:35
